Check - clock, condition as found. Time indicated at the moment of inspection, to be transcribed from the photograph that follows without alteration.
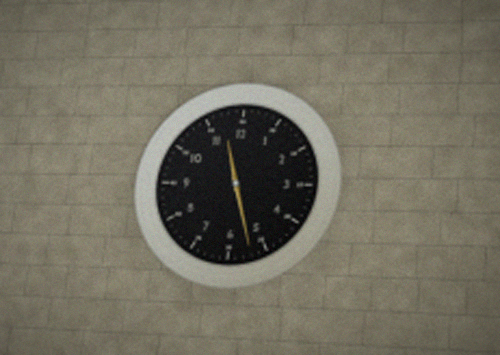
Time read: 11:27
